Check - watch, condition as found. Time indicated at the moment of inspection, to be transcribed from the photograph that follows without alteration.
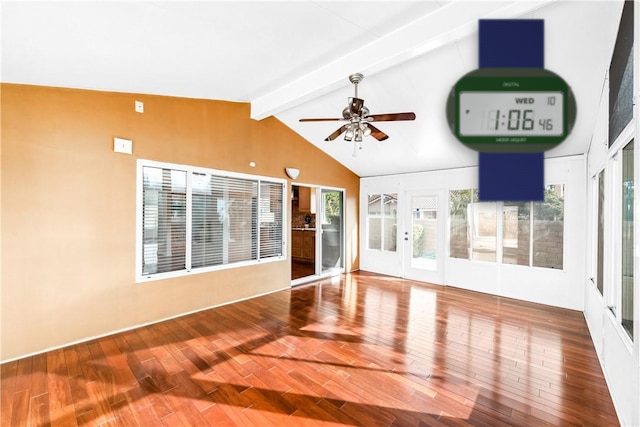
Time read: 1:06:46
